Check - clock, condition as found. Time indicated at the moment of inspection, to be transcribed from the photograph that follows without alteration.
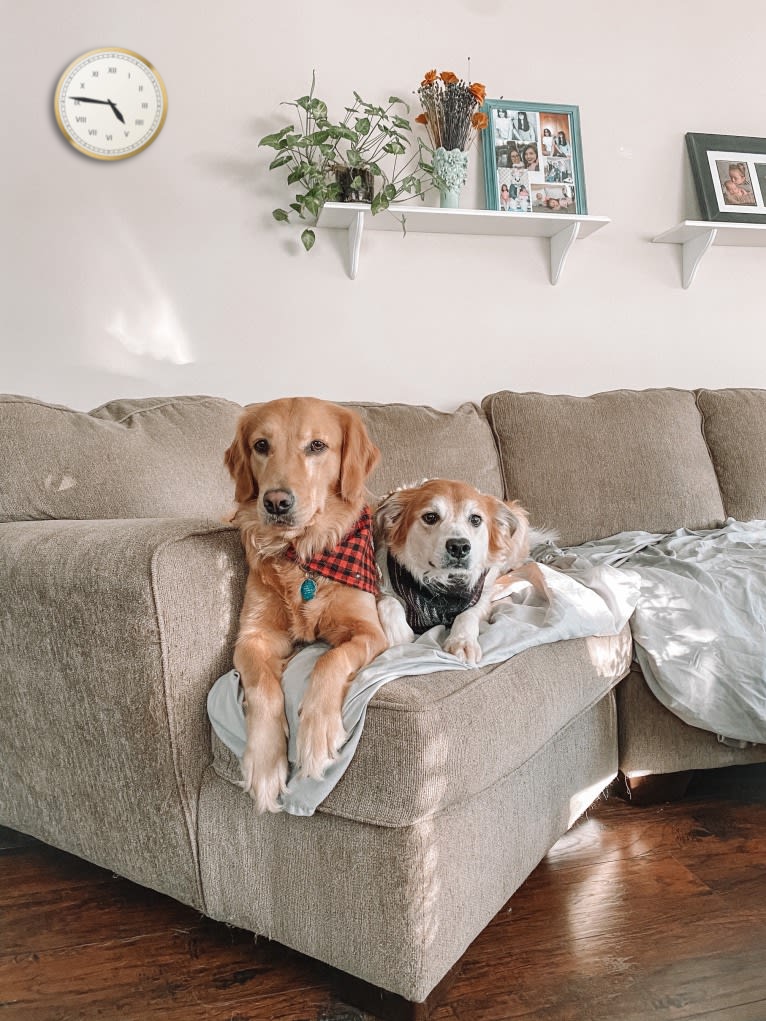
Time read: 4:46
